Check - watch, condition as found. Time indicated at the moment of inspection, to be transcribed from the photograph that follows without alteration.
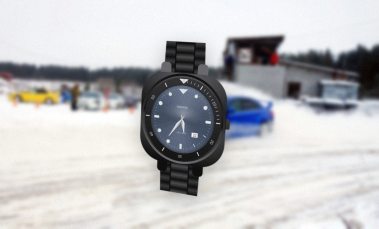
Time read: 5:36
